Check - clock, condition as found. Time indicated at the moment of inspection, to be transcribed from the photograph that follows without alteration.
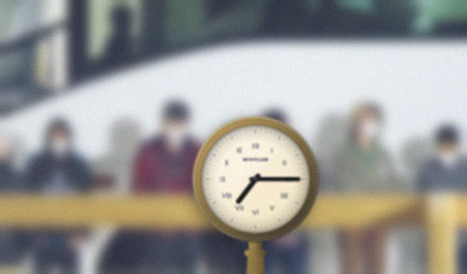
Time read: 7:15
